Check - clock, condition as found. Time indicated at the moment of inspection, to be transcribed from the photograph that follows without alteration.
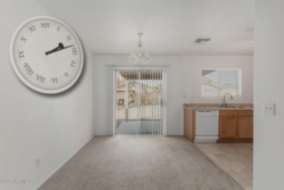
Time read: 2:13
